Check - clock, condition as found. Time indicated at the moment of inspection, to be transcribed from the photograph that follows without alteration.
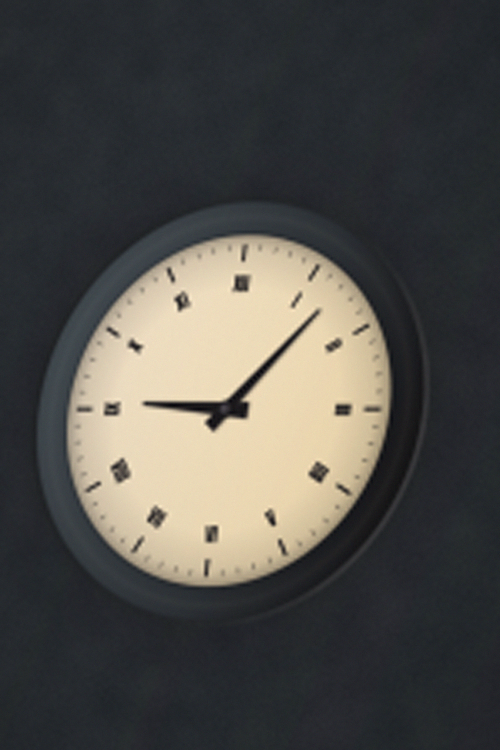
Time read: 9:07
